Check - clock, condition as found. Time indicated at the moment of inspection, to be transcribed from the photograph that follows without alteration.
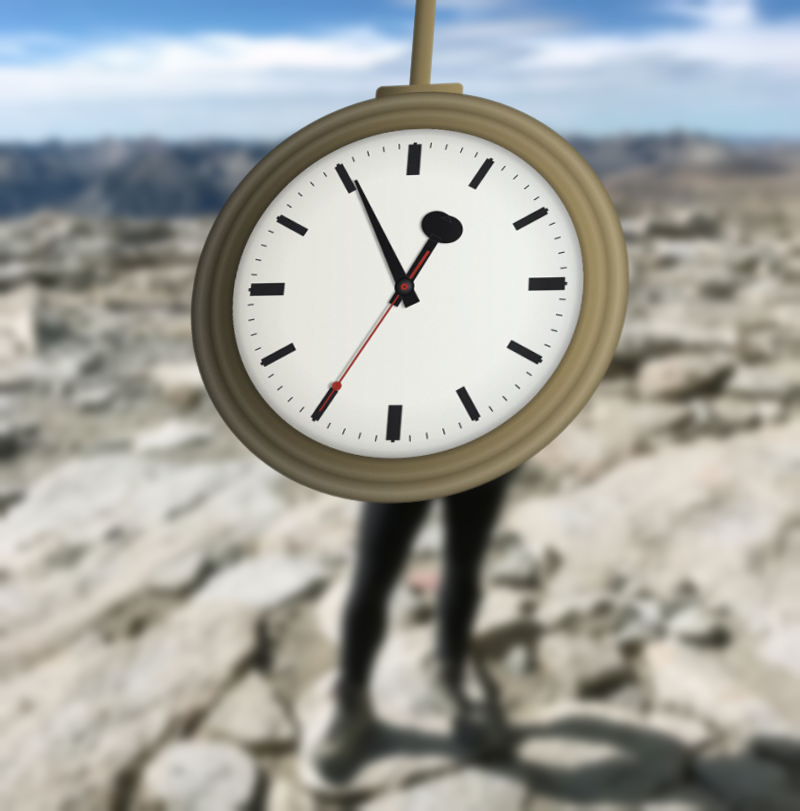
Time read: 12:55:35
